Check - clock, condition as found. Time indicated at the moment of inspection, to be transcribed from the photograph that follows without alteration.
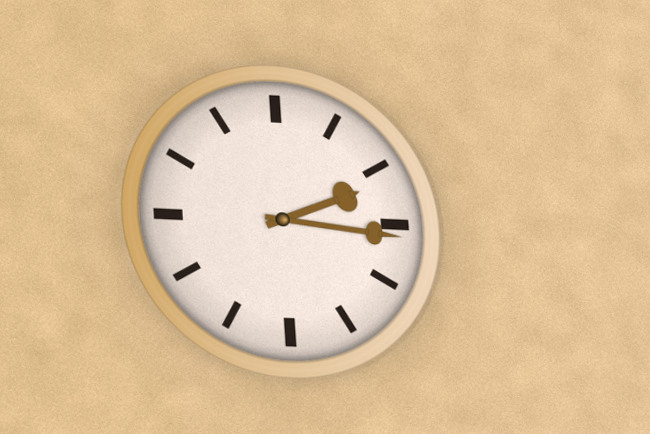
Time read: 2:16
